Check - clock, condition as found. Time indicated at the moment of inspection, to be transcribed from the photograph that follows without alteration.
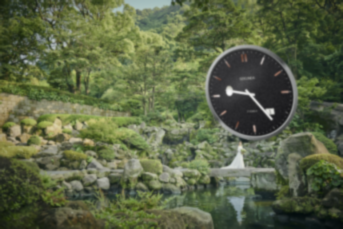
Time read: 9:24
